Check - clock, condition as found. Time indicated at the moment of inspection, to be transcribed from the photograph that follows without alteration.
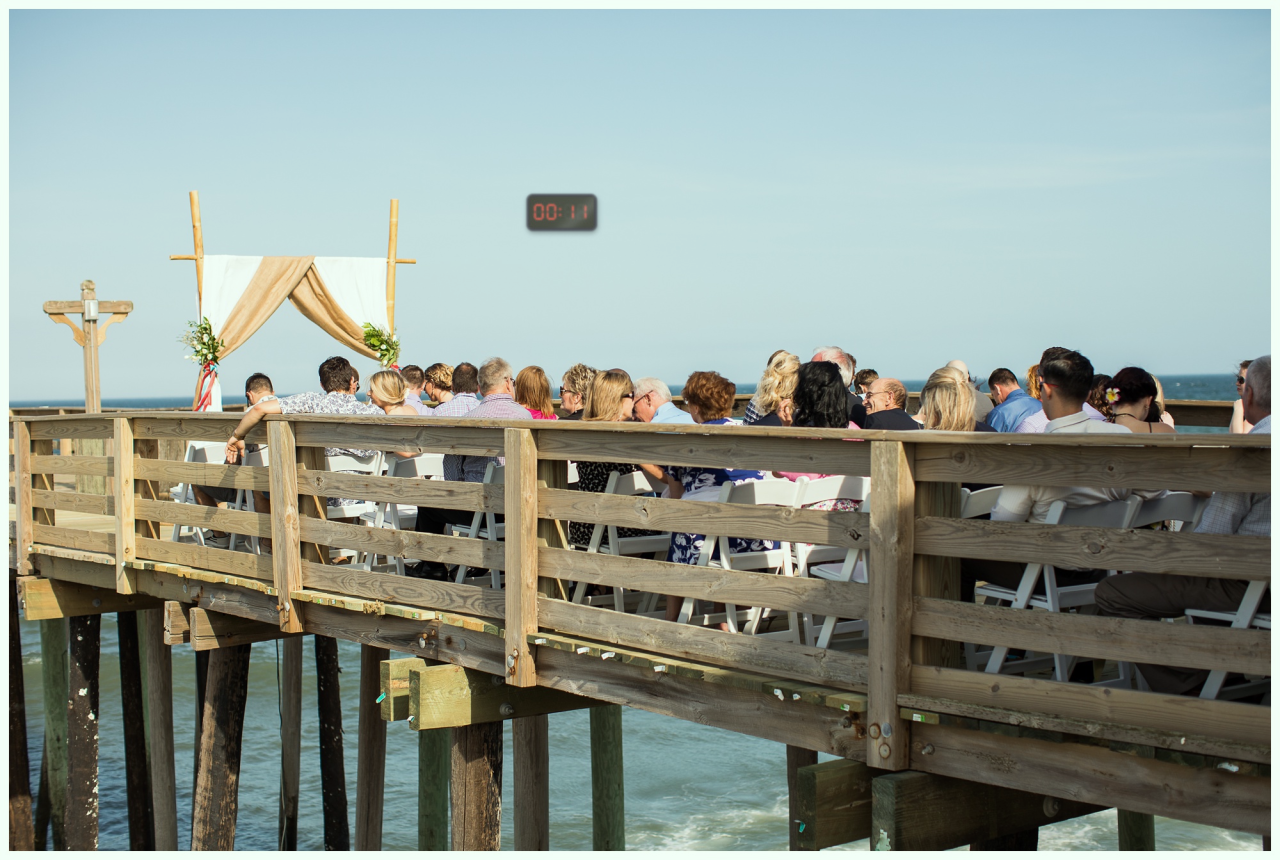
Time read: 0:11
